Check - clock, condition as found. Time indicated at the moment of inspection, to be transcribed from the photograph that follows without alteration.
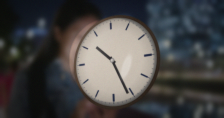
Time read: 10:26
